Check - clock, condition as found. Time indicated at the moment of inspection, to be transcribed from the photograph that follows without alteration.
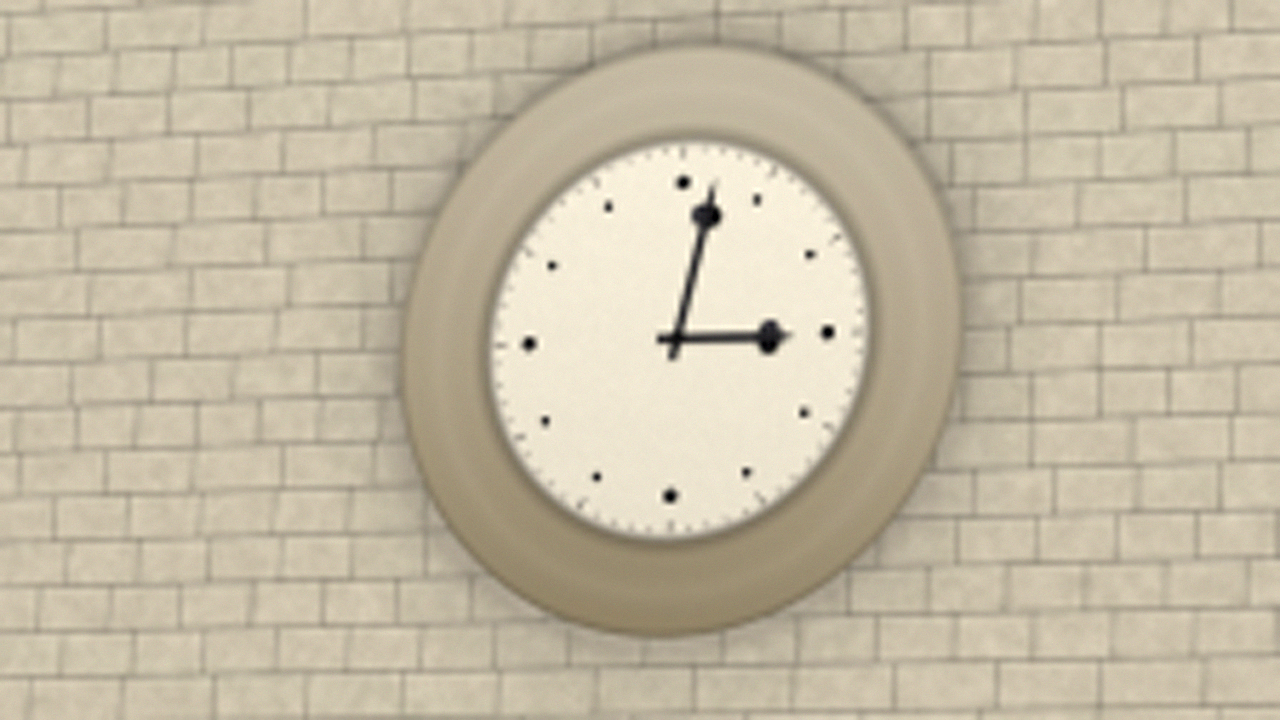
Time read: 3:02
